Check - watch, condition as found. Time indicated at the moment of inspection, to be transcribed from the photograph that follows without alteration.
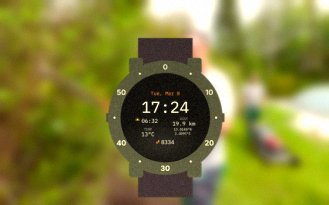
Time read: 17:24
